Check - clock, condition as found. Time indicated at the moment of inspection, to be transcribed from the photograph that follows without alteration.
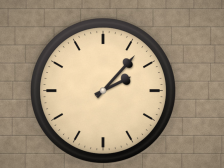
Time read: 2:07
